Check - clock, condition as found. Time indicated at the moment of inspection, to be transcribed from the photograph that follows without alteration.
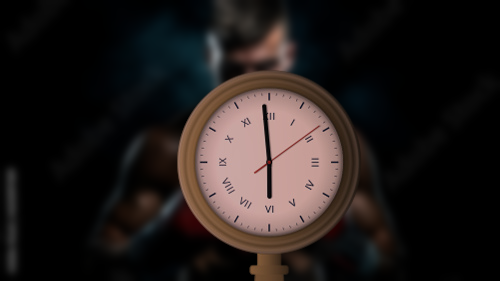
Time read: 5:59:09
